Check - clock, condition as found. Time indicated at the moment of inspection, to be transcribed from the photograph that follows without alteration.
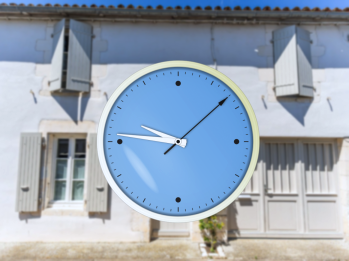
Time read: 9:46:08
